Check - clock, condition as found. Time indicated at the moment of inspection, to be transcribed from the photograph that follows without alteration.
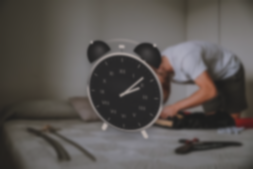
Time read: 2:08
